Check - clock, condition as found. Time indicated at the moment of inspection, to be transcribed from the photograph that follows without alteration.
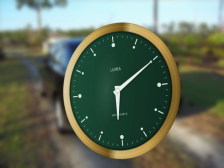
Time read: 6:10
